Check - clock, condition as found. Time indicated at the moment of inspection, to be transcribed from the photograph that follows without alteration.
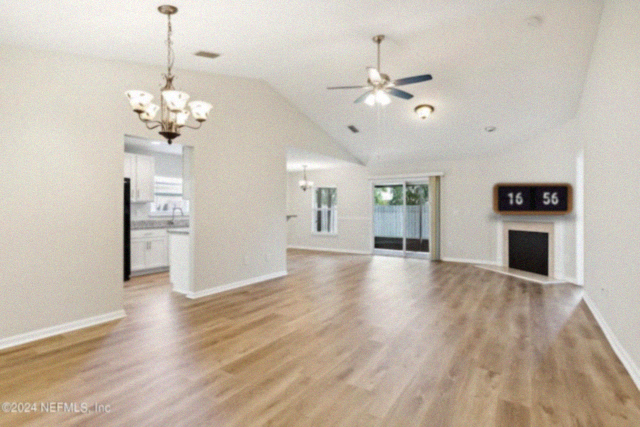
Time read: 16:56
